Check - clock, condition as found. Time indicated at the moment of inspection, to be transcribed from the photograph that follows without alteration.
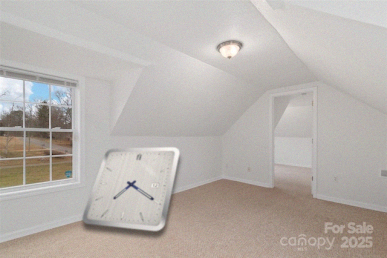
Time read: 7:20
